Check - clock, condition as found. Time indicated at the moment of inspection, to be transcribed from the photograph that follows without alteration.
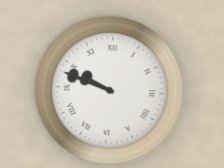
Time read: 9:48
